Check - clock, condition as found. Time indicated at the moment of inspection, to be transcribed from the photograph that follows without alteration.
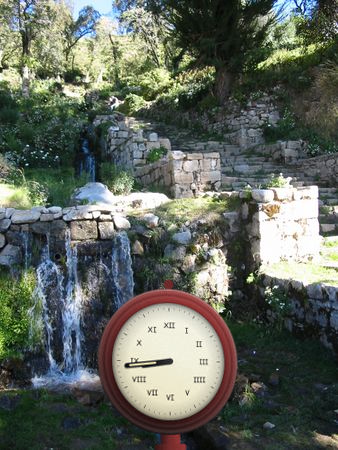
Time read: 8:44
